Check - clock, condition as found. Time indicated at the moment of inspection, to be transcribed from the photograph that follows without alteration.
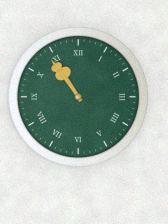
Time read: 10:54
